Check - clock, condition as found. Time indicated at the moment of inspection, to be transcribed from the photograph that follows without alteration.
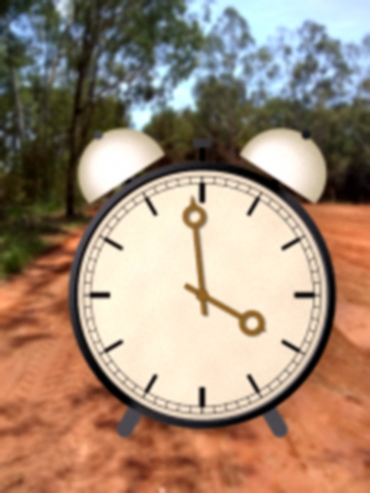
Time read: 3:59
